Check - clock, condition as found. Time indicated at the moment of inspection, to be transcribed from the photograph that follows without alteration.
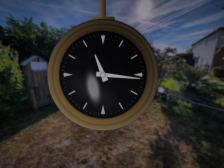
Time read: 11:16
